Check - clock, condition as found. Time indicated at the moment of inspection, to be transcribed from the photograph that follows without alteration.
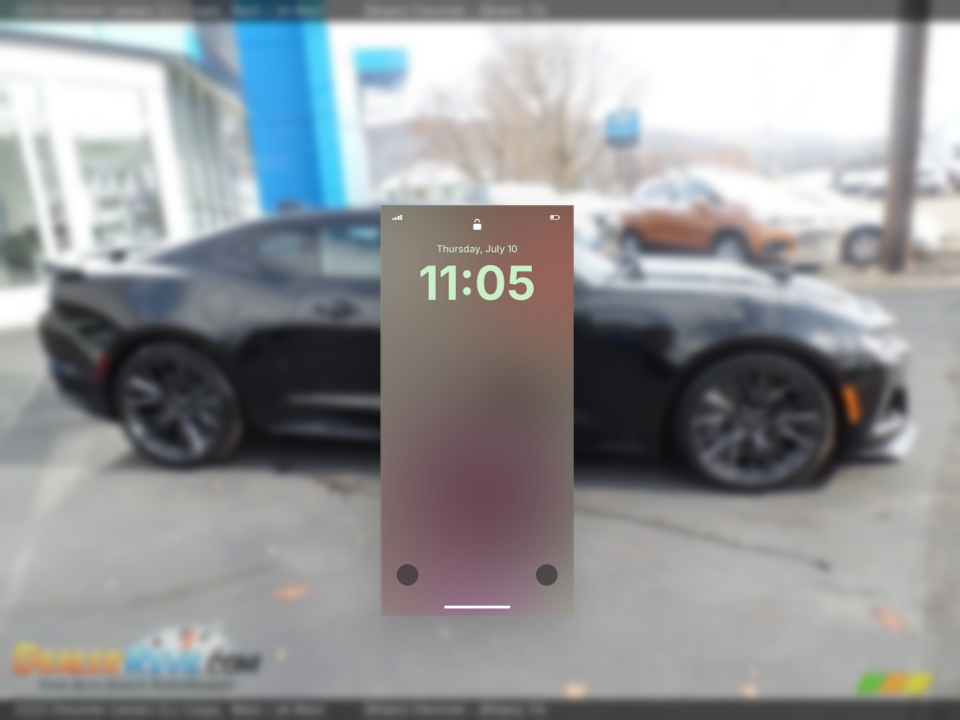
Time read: 11:05
